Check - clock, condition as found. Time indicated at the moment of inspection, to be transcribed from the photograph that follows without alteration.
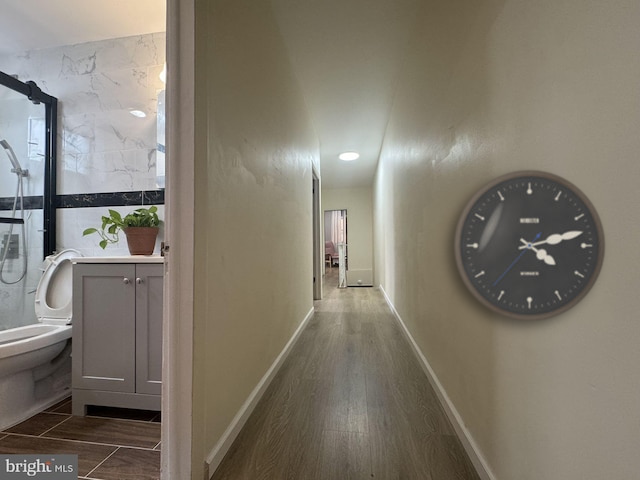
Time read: 4:12:37
